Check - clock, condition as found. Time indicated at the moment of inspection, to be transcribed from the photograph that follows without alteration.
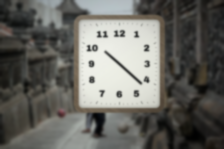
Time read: 10:22
